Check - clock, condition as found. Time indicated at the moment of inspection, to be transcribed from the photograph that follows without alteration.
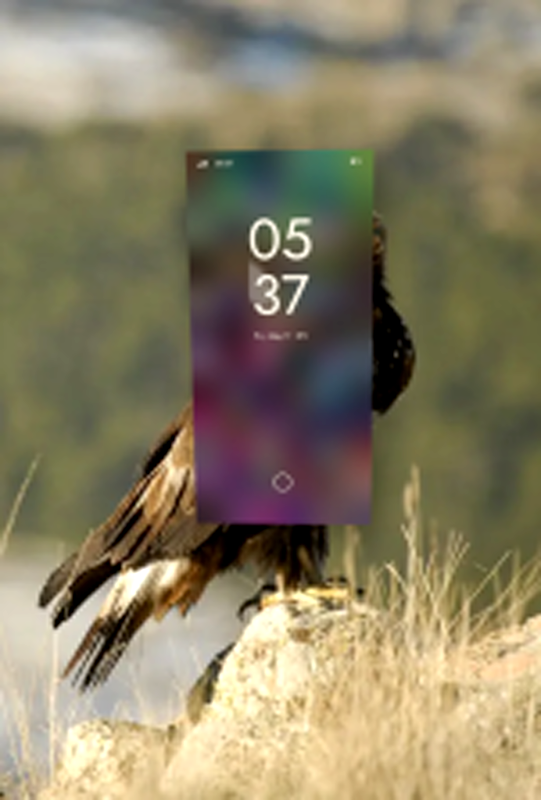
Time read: 5:37
